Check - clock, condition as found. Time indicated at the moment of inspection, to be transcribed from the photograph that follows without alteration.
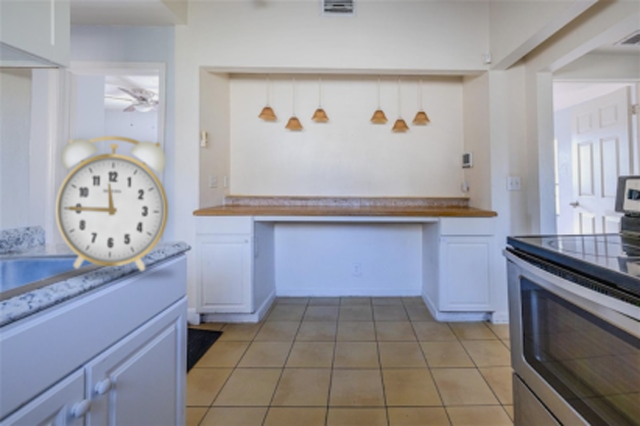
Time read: 11:45
